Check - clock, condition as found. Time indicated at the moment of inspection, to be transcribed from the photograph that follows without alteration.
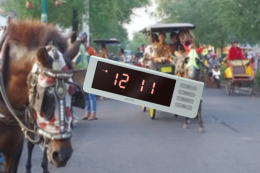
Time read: 12:11
